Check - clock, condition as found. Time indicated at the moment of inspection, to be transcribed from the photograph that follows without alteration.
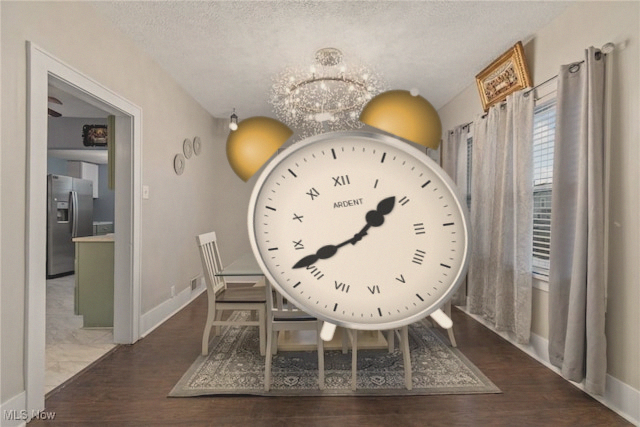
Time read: 1:42
